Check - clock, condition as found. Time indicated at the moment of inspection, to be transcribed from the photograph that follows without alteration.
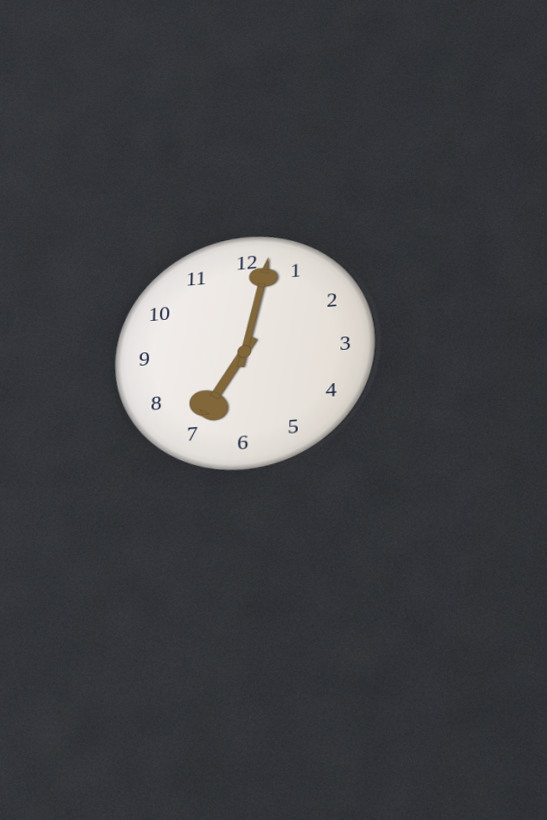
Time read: 7:02
